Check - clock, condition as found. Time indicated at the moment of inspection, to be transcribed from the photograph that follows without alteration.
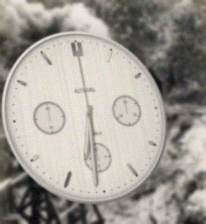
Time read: 6:31
